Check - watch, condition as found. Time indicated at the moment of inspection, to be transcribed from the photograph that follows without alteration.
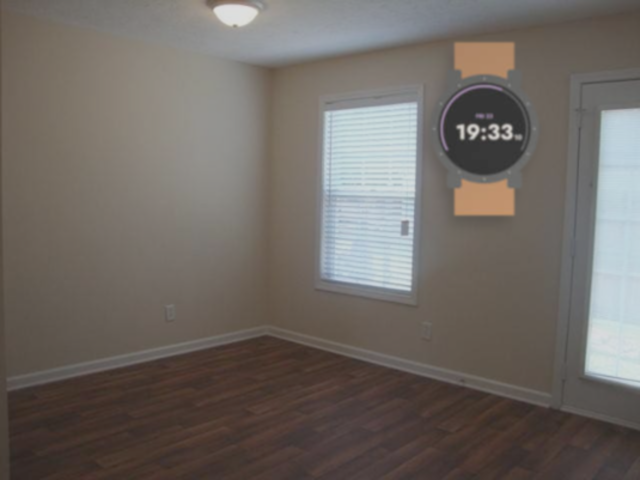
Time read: 19:33
